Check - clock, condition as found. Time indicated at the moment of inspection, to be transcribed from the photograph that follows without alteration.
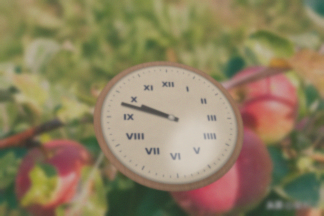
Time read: 9:48
